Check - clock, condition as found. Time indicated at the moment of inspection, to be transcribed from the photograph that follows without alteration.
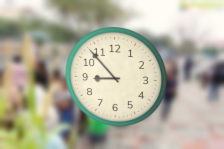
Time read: 8:53
